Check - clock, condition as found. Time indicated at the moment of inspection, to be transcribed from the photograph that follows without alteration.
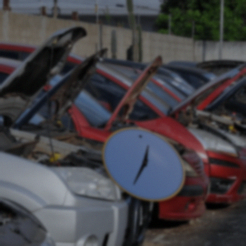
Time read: 12:35
